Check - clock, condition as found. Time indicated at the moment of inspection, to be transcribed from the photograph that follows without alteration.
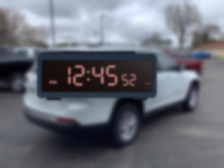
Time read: 12:45:52
